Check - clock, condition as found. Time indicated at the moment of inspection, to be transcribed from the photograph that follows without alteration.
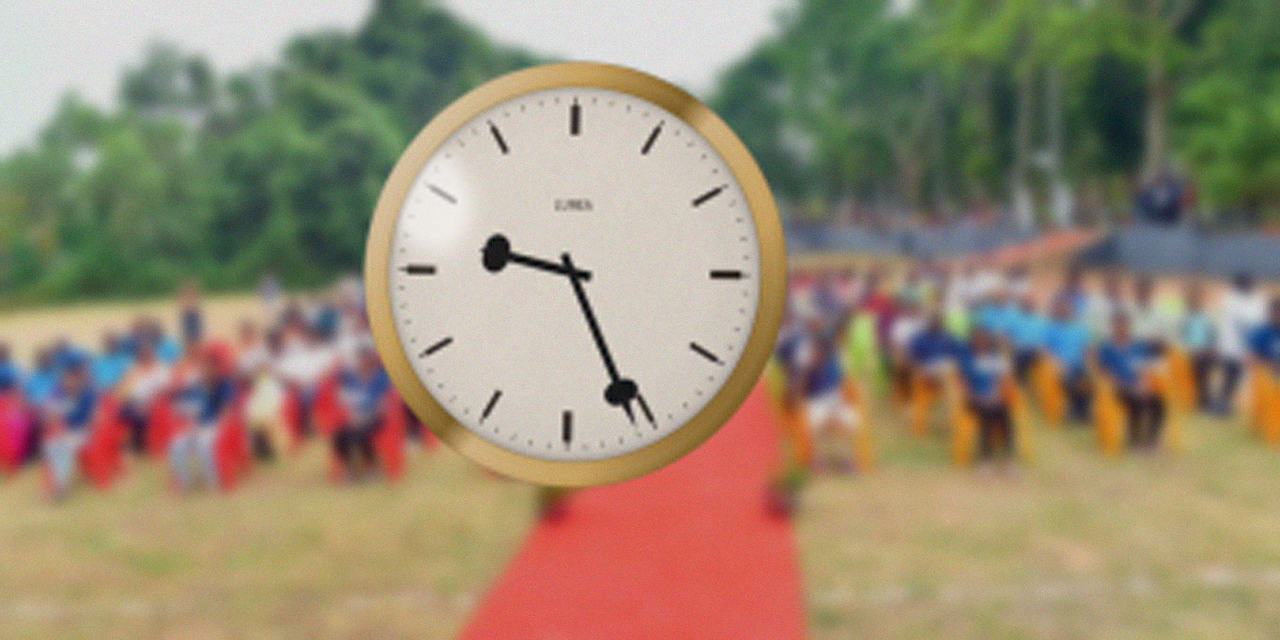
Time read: 9:26
